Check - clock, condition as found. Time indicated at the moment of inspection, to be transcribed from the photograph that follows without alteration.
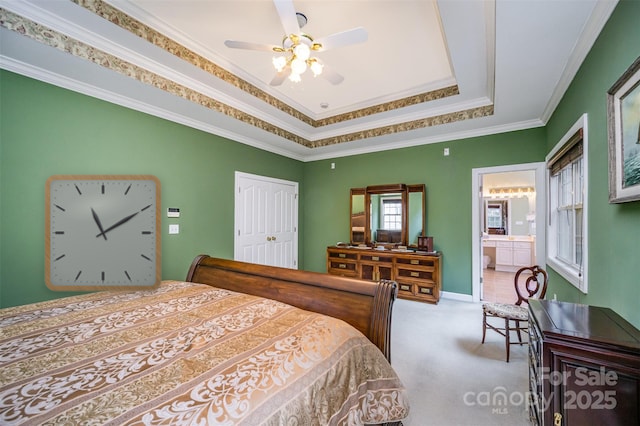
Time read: 11:10
